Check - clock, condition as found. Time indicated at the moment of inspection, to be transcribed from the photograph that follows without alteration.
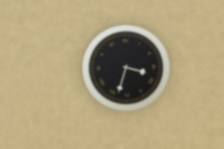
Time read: 3:33
